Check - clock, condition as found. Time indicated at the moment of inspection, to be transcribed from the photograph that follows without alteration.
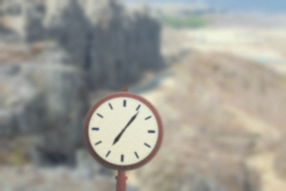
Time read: 7:06
